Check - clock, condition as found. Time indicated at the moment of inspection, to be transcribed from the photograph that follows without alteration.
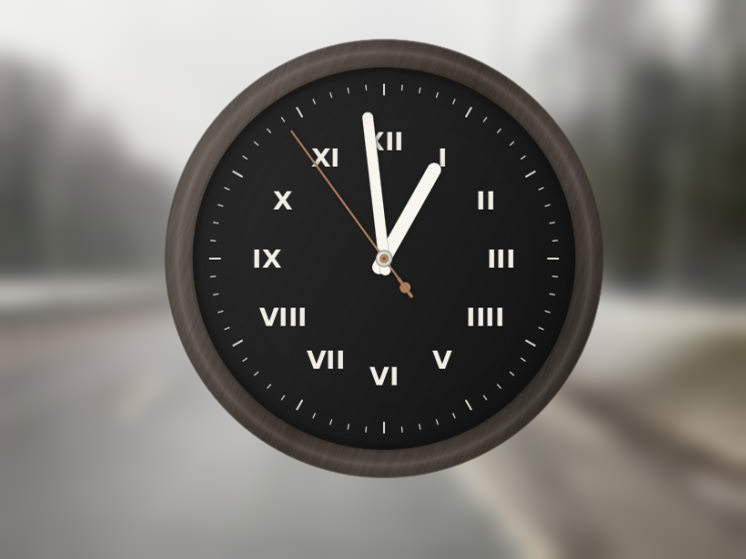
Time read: 12:58:54
